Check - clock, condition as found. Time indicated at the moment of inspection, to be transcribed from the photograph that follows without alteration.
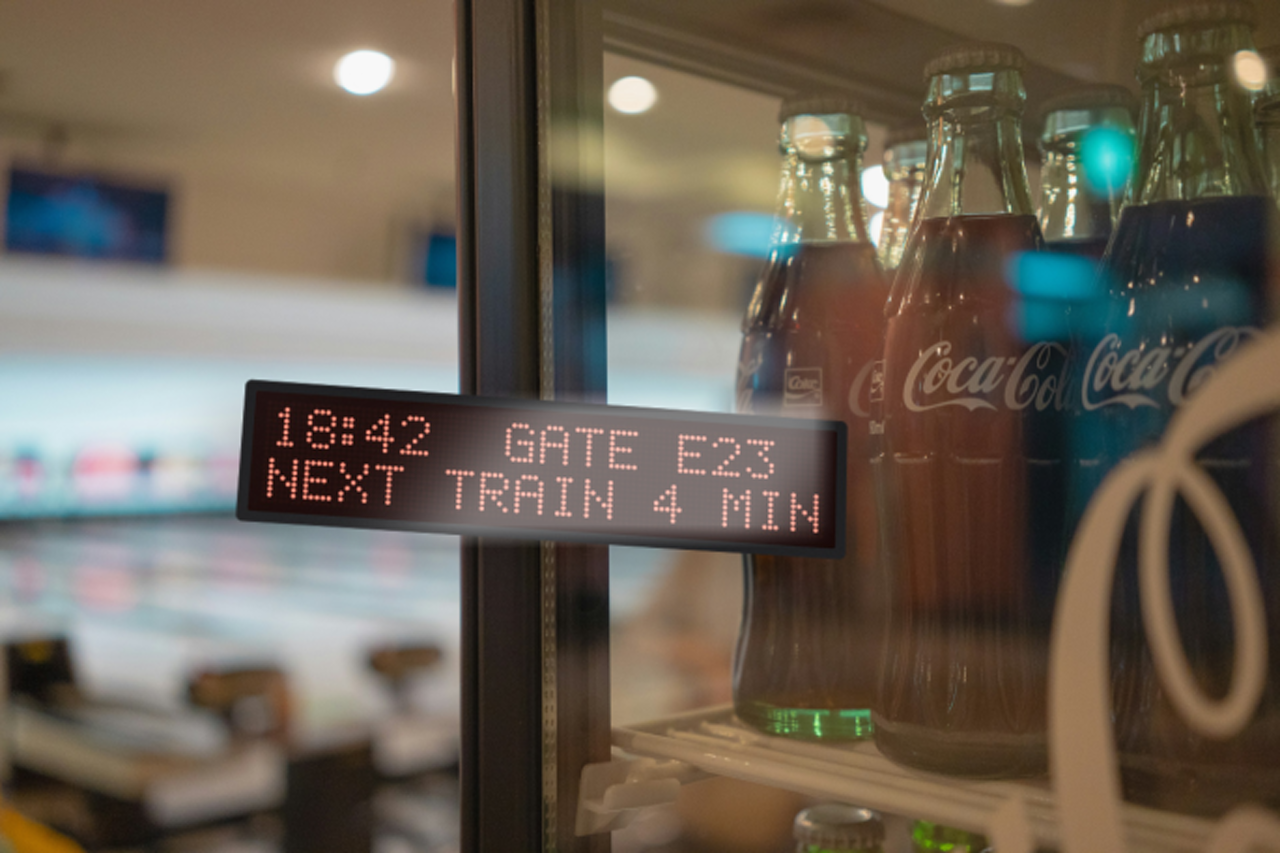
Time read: 18:42
